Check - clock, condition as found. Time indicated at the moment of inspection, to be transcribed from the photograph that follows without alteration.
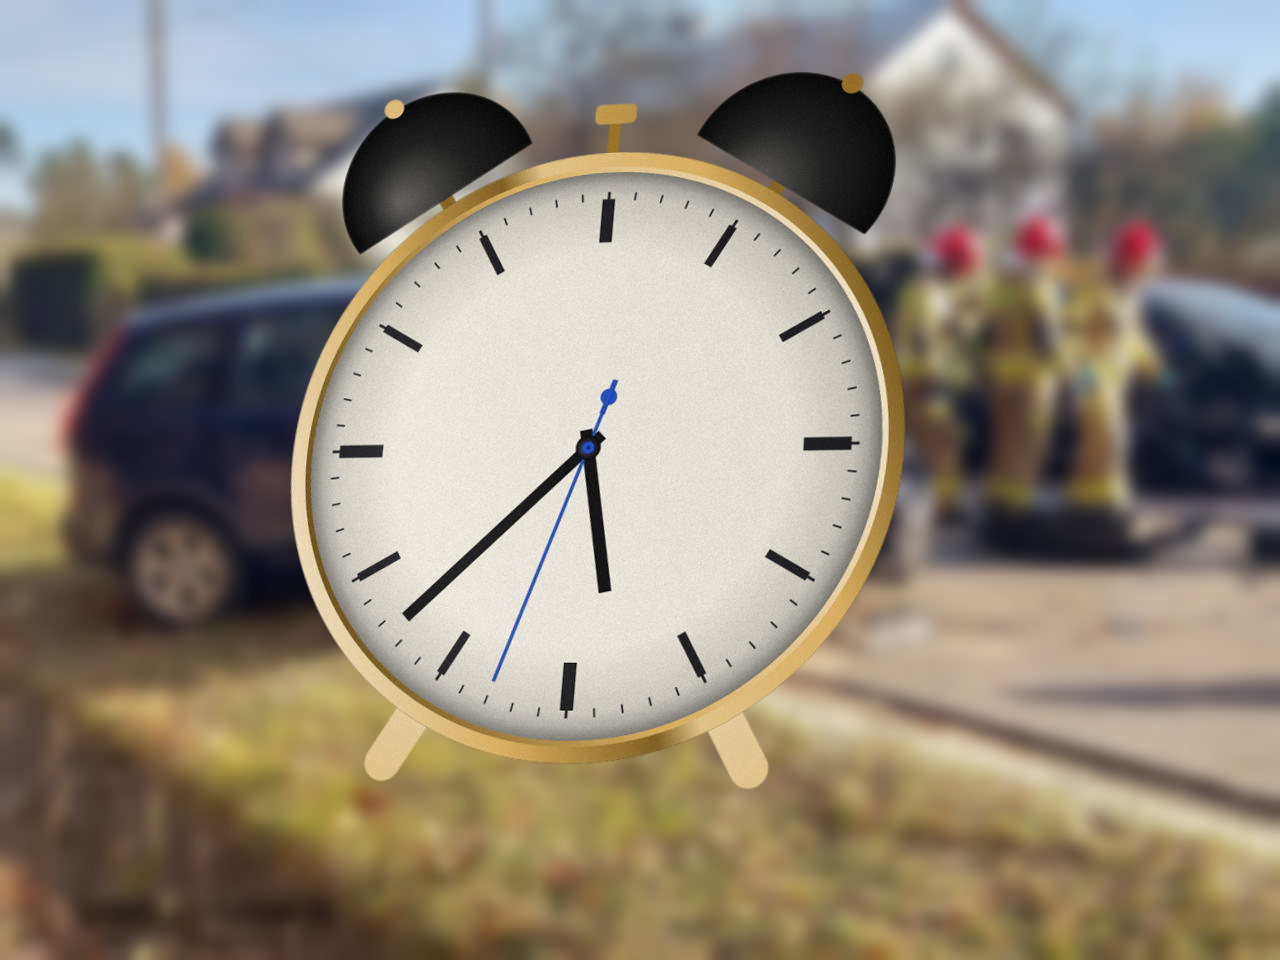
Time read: 5:37:33
